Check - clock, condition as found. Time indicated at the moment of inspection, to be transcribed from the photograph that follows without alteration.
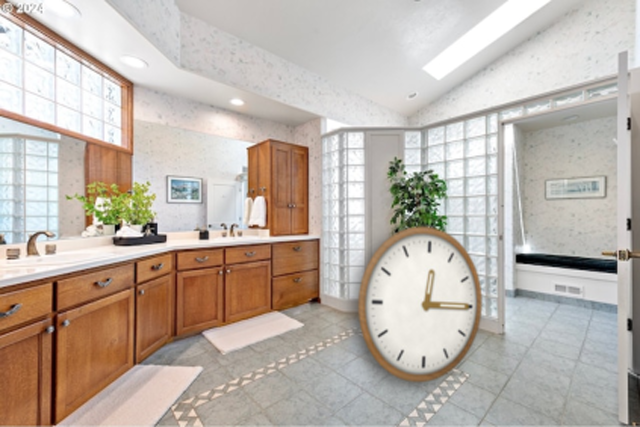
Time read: 12:15
